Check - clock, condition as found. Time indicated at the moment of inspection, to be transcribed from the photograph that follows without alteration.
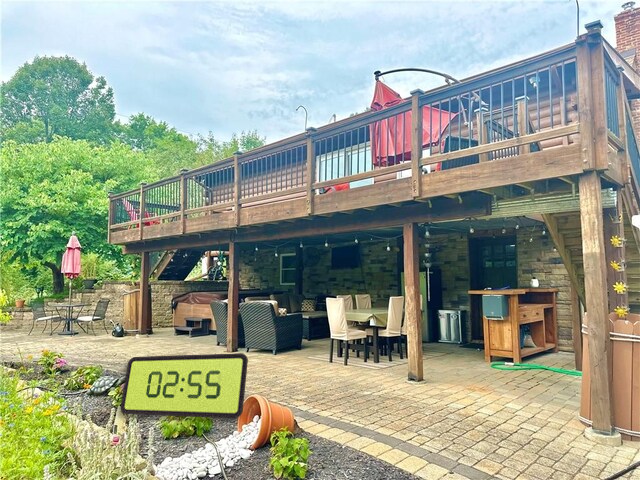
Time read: 2:55
